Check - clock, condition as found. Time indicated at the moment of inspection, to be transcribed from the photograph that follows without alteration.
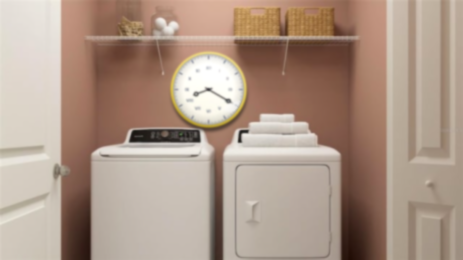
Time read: 8:20
